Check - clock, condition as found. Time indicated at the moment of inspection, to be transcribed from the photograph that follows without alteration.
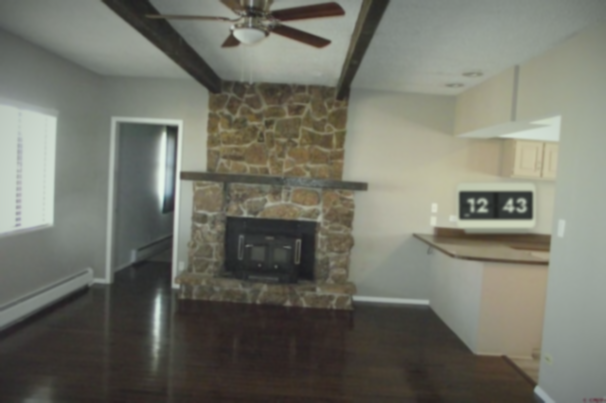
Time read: 12:43
